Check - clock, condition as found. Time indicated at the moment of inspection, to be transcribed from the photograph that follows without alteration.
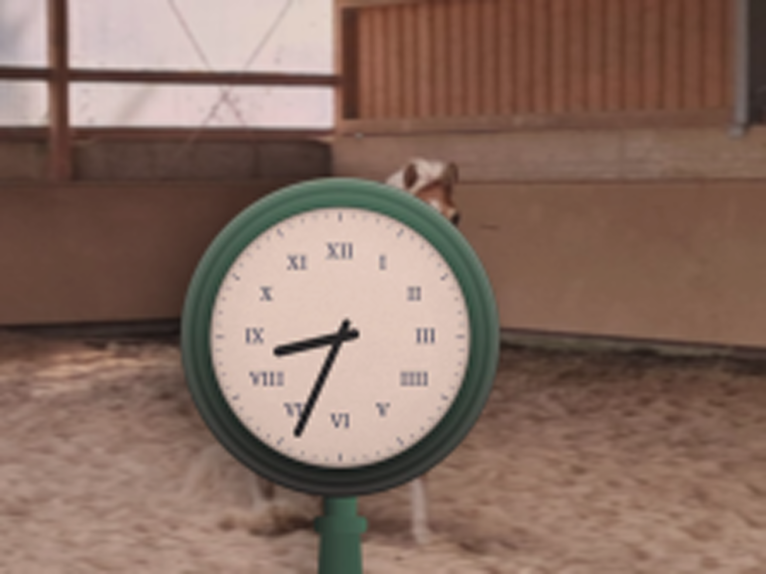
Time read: 8:34
